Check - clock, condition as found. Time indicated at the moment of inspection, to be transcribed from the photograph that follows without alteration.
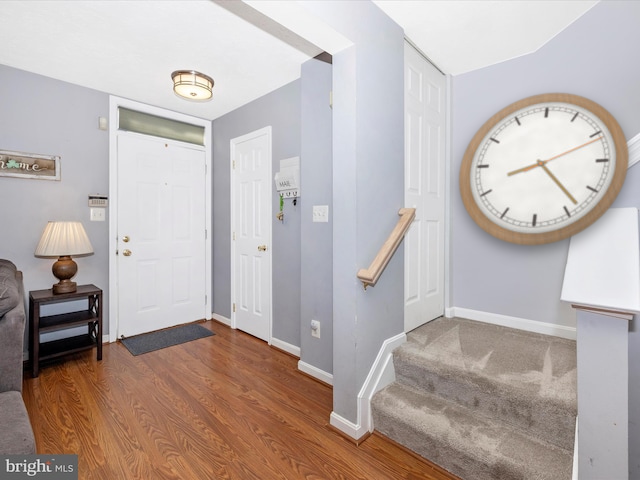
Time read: 8:23:11
